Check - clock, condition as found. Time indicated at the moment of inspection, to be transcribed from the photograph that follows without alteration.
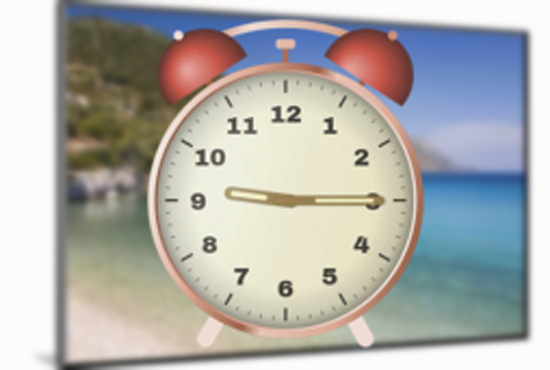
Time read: 9:15
